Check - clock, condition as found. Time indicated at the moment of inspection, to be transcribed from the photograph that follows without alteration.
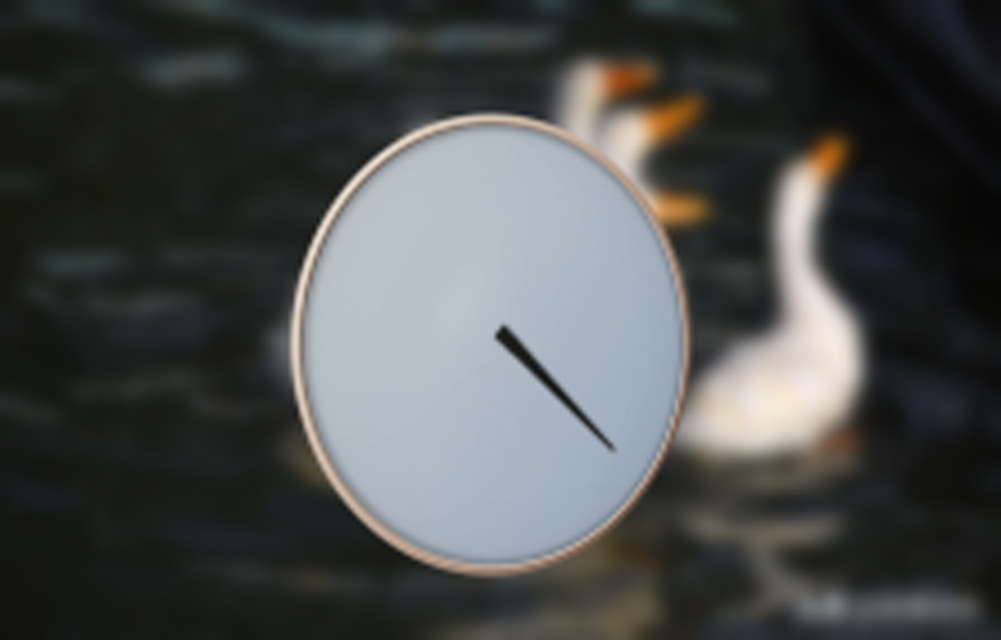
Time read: 4:22
